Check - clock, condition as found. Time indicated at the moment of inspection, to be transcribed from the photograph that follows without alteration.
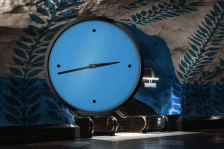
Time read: 2:43
